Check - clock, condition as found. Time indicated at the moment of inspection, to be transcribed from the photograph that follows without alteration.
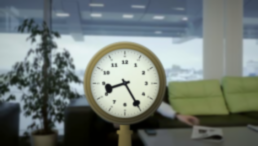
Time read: 8:25
